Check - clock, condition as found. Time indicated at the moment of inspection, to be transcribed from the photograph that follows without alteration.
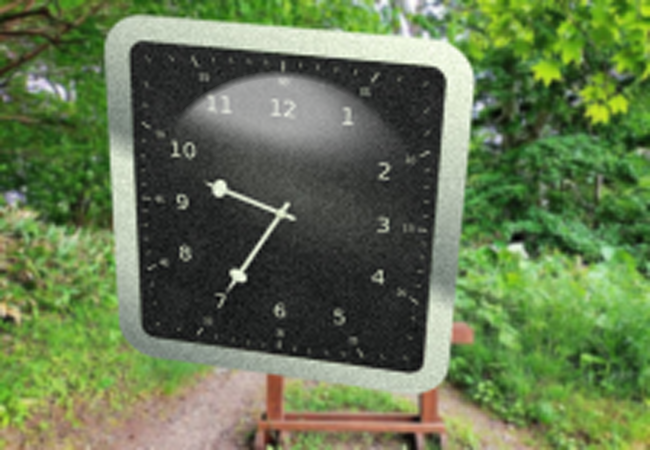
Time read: 9:35
